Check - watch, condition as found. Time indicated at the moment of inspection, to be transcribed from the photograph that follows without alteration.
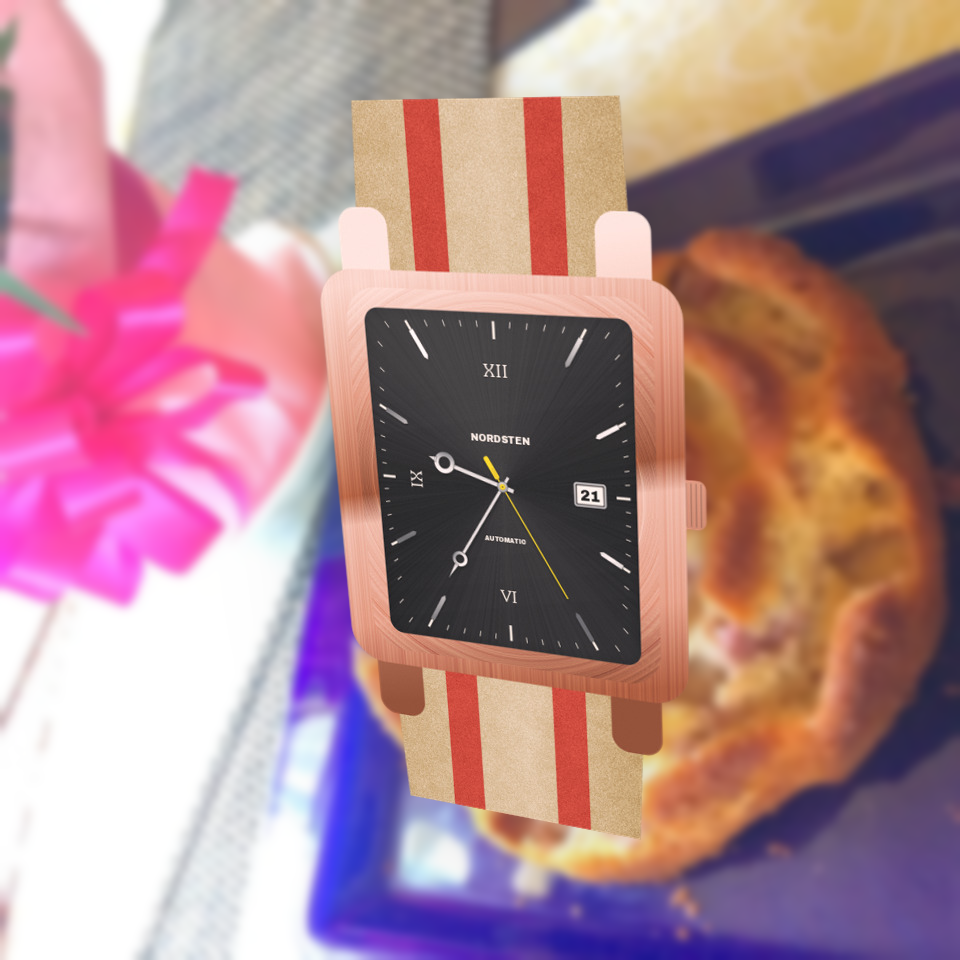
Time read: 9:35:25
